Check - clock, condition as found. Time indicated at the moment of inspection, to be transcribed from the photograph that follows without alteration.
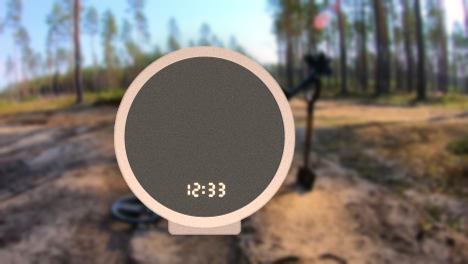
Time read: 12:33
